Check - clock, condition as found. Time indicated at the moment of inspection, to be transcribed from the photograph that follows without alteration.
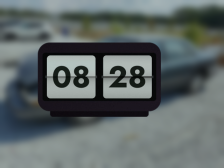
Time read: 8:28
